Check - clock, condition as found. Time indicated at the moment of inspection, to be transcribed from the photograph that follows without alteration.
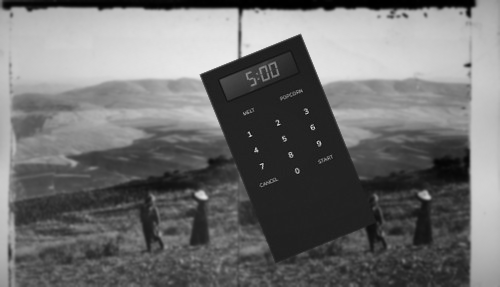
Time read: 5:00
